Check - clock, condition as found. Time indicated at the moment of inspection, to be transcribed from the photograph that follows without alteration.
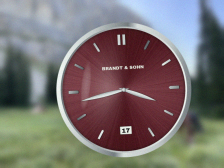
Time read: 3:43
